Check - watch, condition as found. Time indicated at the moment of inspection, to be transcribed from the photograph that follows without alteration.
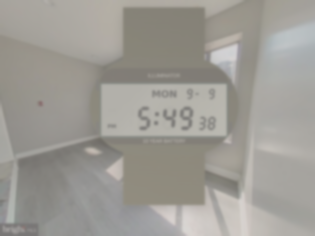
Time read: 5:49:38
